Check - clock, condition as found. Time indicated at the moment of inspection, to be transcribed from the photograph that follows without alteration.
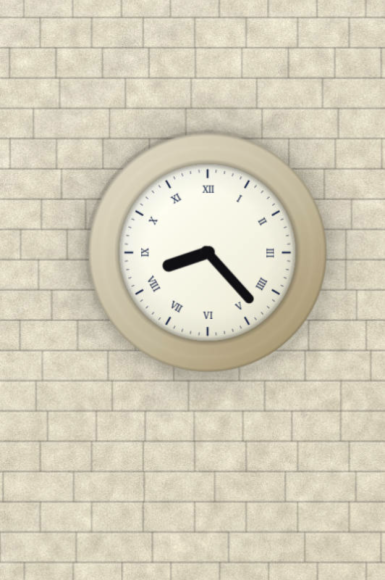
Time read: 8:23
